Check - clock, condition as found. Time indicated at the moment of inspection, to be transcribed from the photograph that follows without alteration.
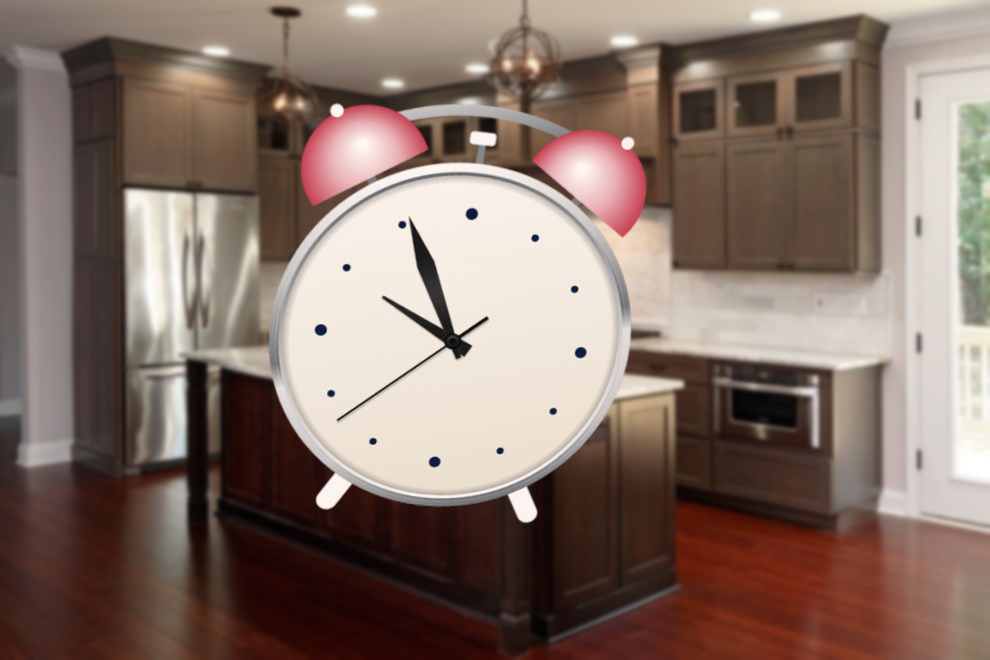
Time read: 9:55:38
